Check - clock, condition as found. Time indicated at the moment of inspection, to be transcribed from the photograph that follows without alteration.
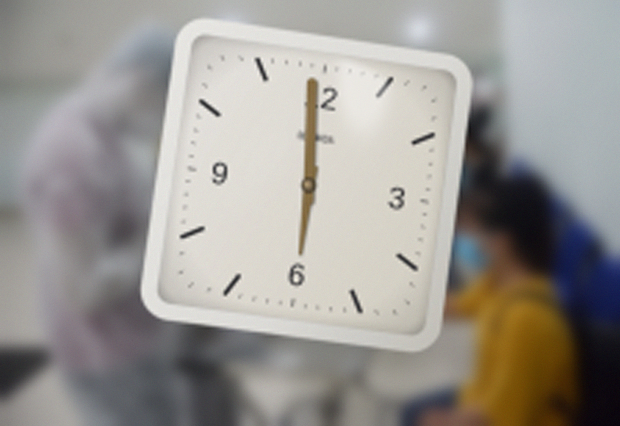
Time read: 5:59
